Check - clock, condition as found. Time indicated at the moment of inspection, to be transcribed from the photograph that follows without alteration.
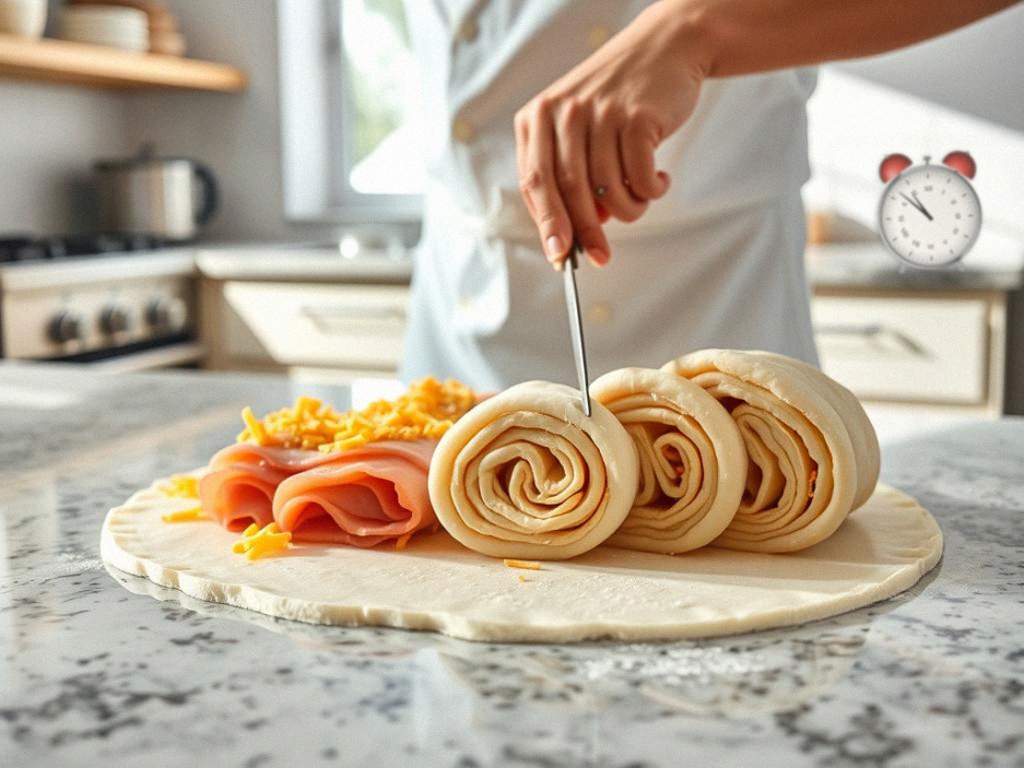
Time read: 10:52
